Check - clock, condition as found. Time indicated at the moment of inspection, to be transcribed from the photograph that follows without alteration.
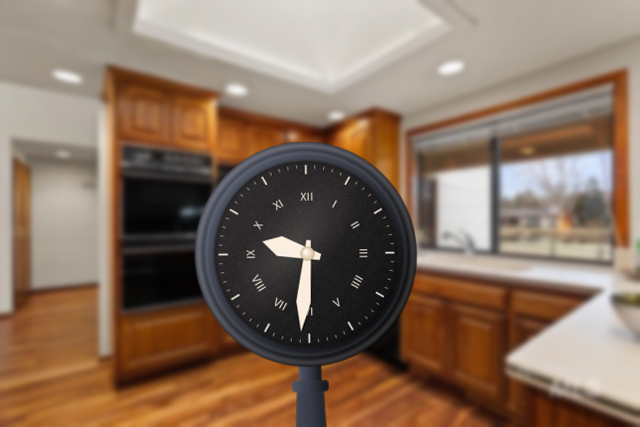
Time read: 9:31
